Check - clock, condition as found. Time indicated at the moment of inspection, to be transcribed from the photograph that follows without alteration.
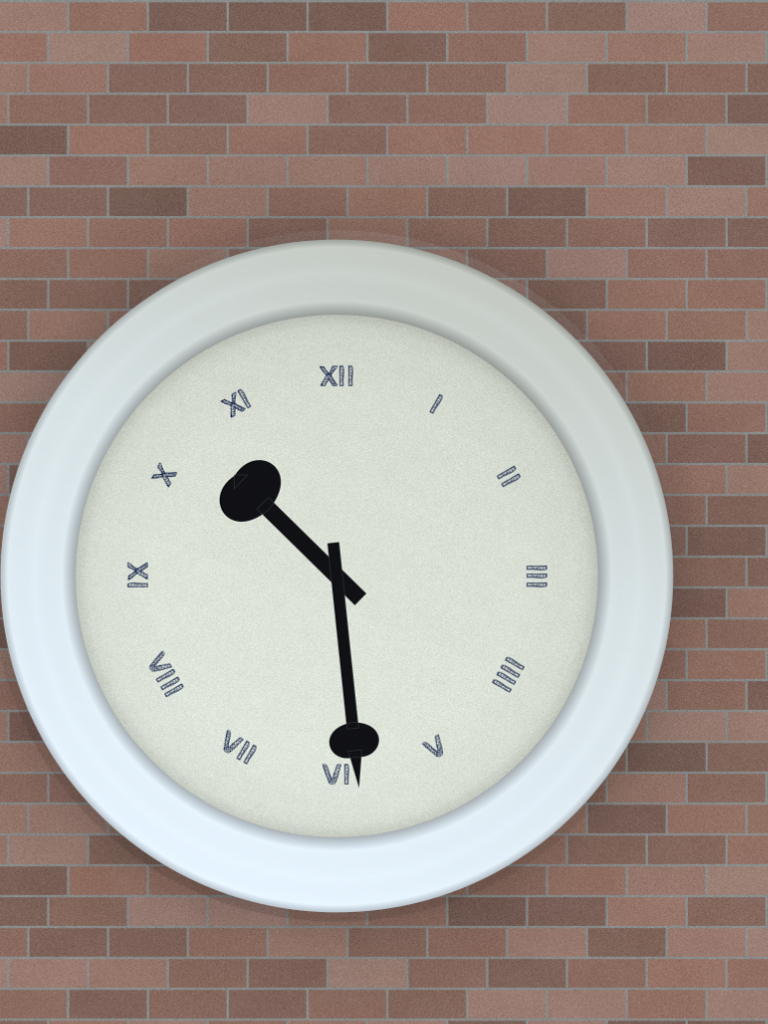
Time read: 10:29
